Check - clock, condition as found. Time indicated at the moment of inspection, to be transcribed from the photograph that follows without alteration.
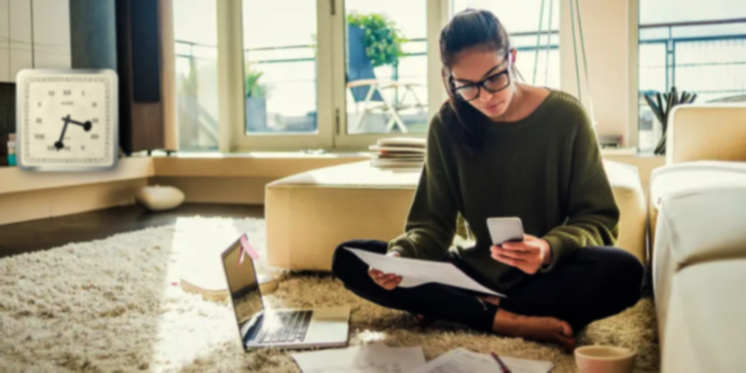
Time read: 3:33
